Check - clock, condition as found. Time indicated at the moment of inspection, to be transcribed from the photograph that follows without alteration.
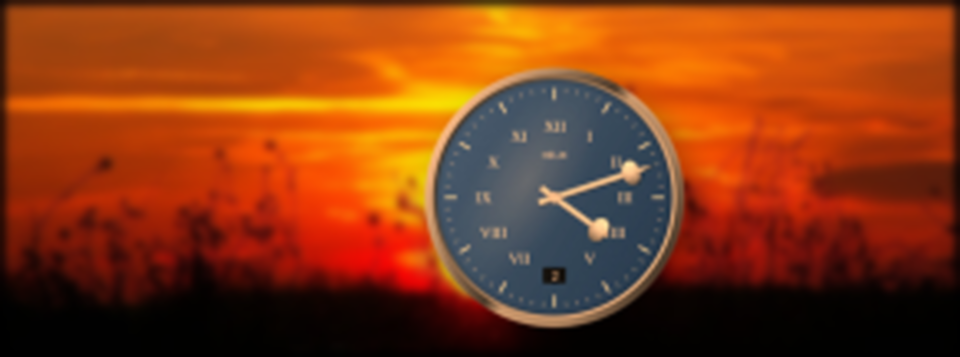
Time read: 4:12
